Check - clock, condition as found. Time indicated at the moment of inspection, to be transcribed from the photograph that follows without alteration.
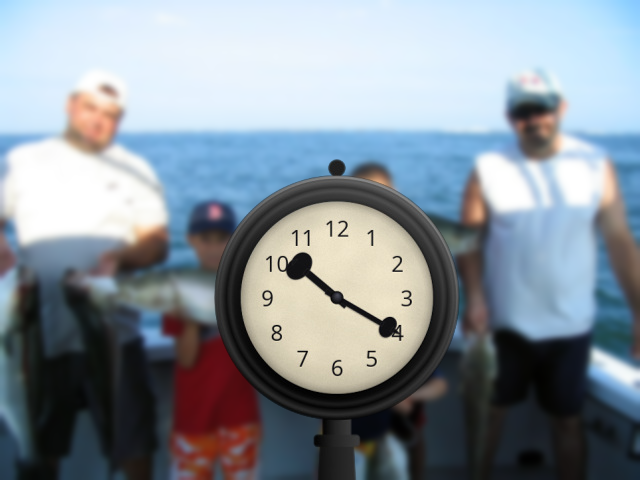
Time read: 10:20
